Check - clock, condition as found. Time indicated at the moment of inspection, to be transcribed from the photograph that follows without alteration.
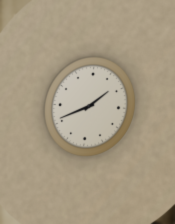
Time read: 1:41
